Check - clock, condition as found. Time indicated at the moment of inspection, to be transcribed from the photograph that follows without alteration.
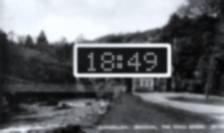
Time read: 18:49
